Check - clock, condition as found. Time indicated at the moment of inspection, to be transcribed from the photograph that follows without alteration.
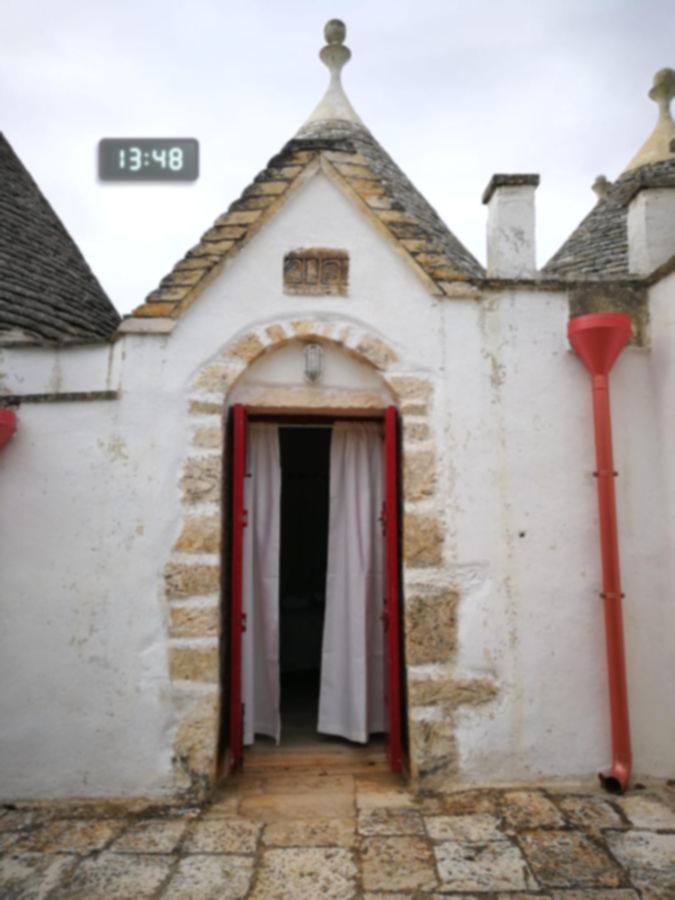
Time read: 13:48
